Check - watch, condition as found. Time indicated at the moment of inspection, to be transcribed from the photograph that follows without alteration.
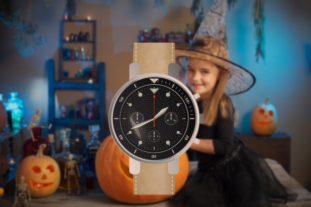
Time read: 1:41
